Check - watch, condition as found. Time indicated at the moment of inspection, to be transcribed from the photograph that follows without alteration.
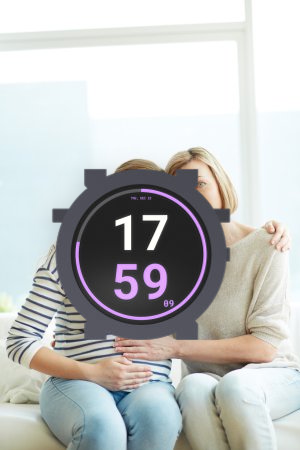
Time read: 17:59:09
